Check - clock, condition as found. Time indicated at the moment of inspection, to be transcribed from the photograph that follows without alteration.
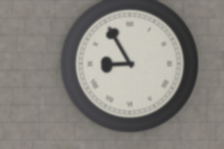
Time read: 8:55
